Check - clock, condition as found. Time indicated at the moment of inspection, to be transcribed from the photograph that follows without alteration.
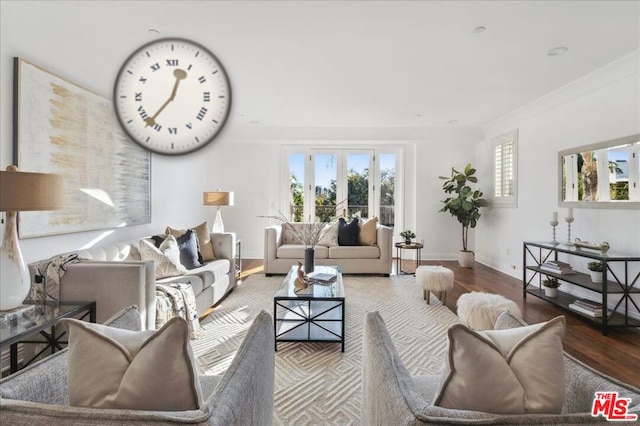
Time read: 12:37
